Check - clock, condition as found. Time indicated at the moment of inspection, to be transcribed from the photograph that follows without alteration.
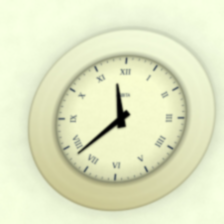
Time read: 11:38
